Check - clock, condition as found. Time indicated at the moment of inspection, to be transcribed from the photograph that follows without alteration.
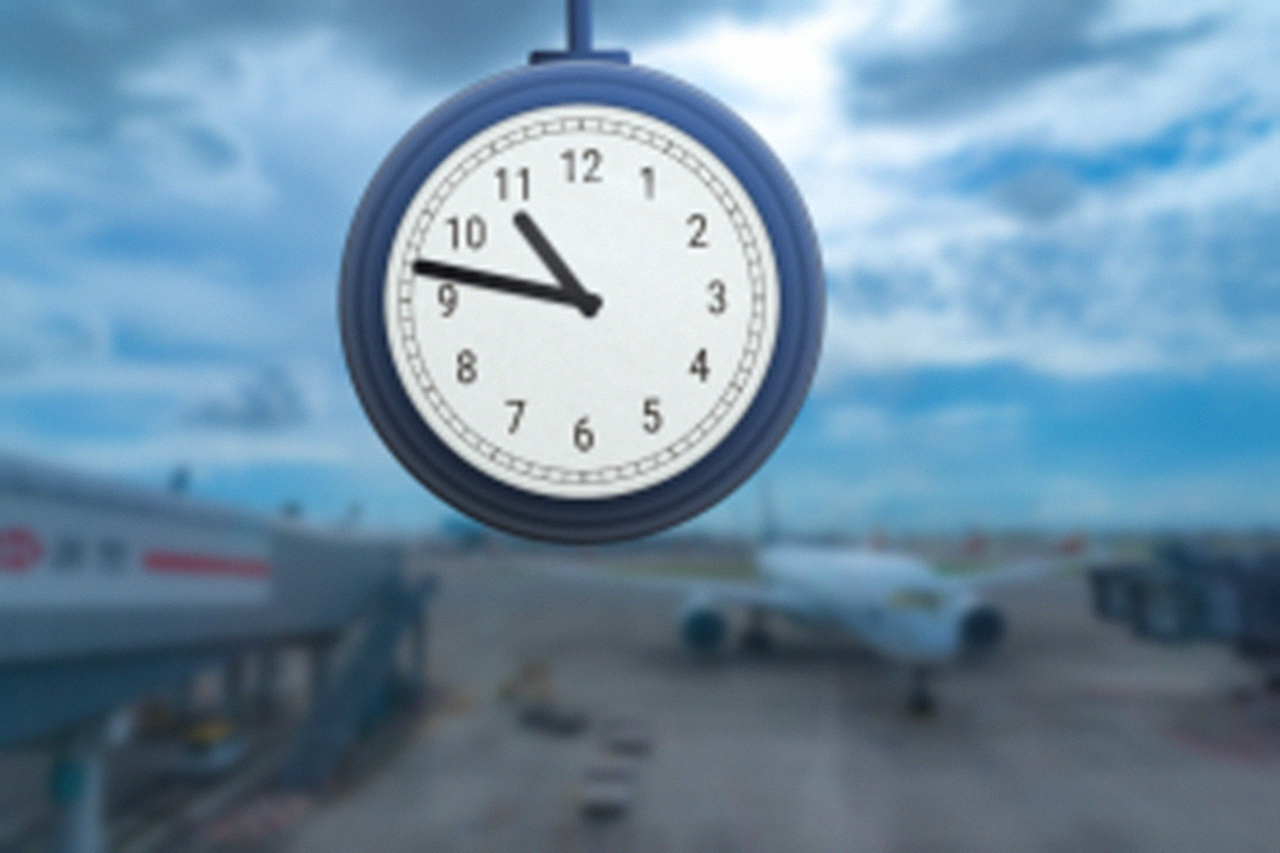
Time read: 10:47
